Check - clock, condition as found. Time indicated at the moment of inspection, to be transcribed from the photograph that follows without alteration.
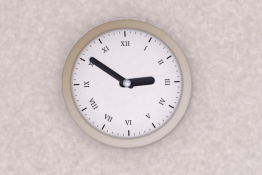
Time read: 2:51
